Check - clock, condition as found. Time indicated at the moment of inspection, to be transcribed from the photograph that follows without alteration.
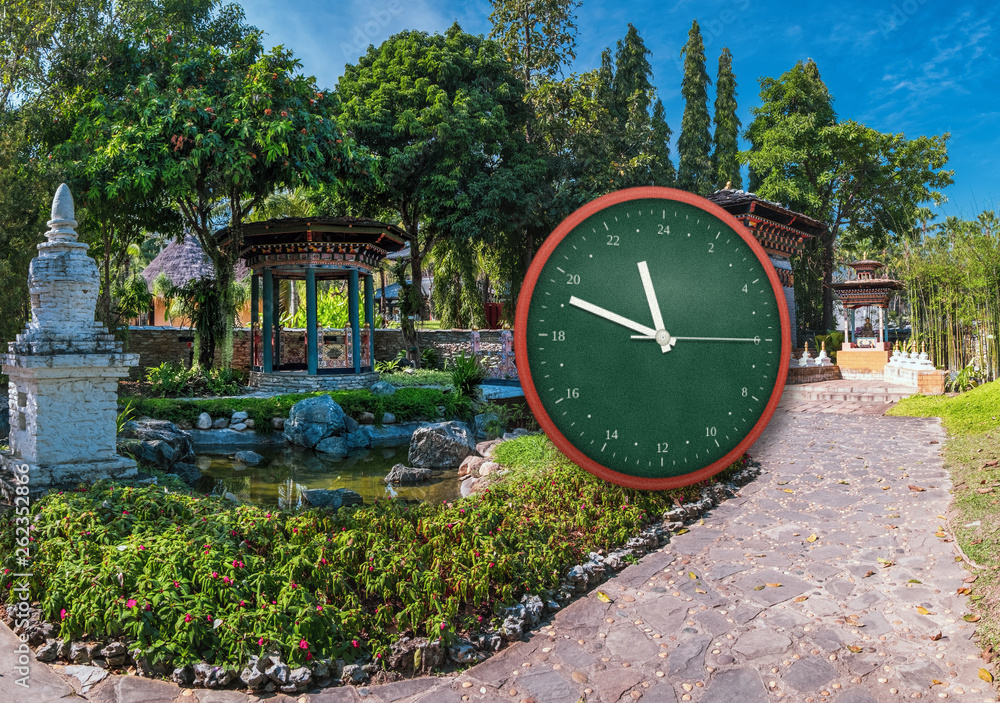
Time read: 22:48:15
